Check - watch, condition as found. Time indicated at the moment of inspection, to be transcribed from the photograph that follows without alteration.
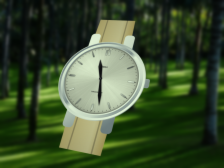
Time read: 11:28
